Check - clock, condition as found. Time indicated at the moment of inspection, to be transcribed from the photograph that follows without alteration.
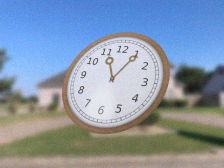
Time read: 11:05
